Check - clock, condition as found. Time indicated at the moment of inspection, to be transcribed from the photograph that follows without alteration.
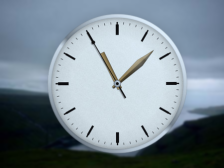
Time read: 11:07:55
